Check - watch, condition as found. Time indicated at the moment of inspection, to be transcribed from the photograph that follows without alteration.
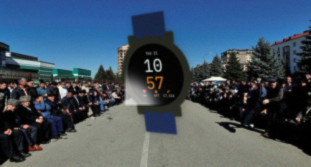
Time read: 10:57
